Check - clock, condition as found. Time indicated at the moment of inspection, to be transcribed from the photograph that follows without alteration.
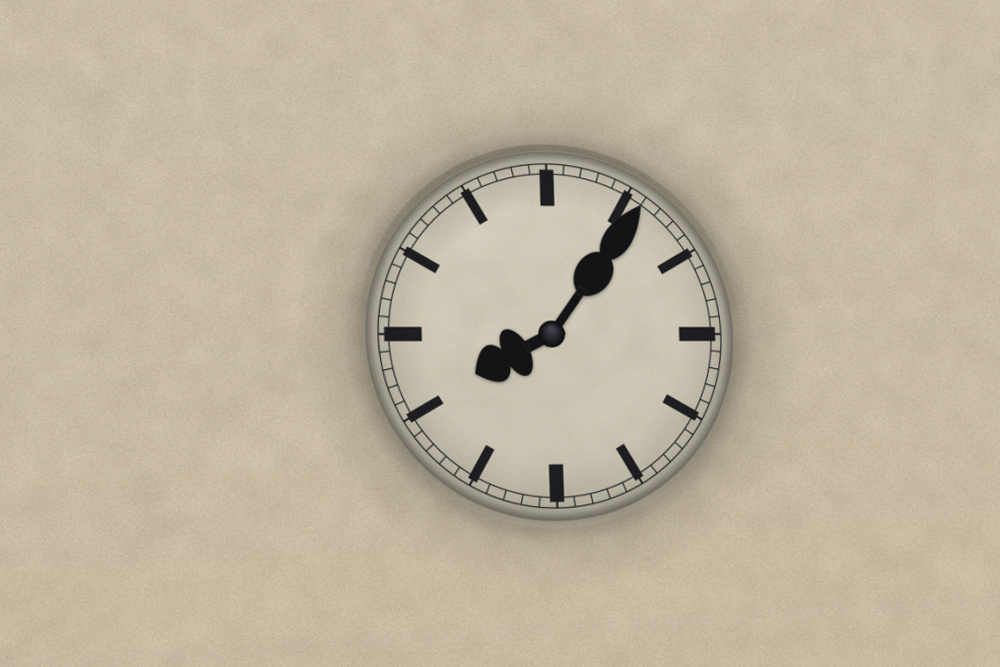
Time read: 8:06
